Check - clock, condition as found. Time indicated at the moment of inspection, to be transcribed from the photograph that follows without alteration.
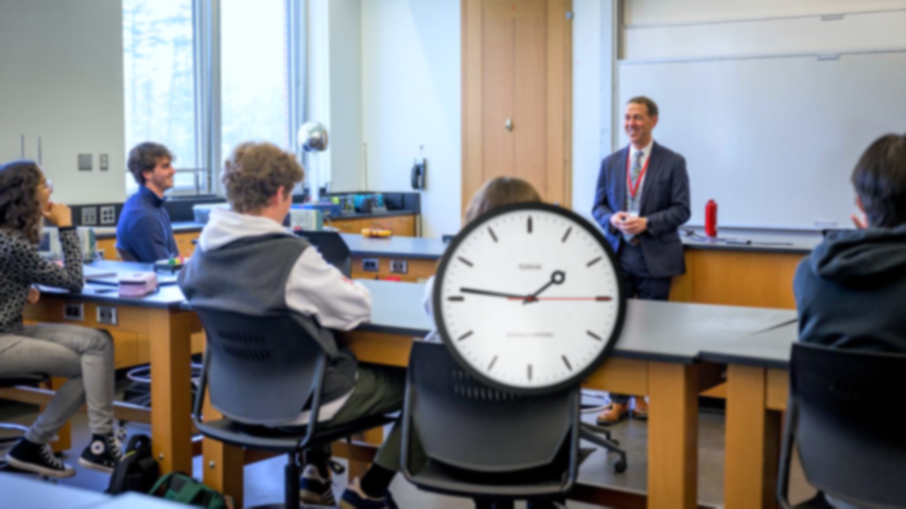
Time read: 1:46:15
